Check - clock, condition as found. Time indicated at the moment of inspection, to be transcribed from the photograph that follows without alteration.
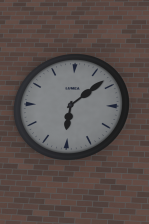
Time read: 6:08
